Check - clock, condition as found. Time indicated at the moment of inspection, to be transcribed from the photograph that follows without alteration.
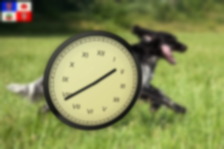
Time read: 1:39
